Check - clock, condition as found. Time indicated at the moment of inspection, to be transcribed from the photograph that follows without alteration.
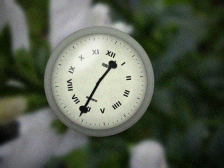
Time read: 12:31
